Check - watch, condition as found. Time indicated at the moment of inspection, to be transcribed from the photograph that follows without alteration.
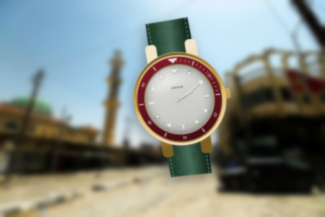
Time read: 2:10
